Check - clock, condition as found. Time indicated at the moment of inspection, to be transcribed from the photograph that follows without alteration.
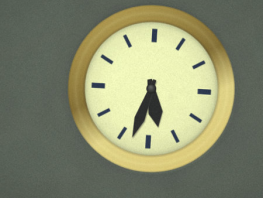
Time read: 5:33
